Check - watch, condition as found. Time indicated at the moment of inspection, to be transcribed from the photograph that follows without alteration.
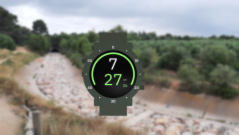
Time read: 7:27
